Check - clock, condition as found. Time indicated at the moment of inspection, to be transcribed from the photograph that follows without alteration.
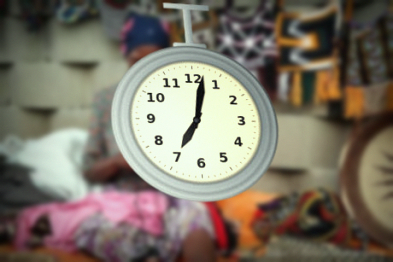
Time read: 7:02
